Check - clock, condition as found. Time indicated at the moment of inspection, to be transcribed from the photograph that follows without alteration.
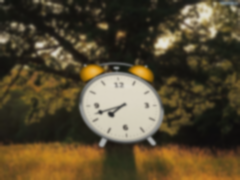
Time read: 7:42
